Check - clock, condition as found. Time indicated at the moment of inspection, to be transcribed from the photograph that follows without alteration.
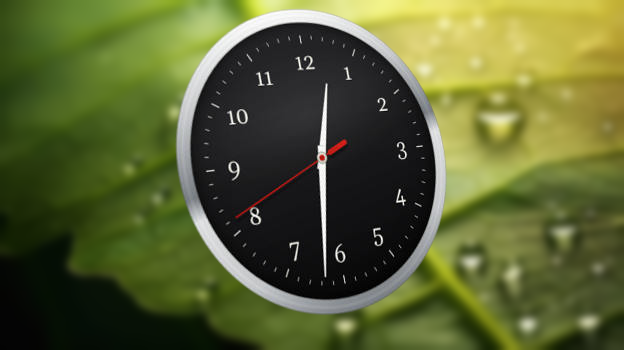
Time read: 12:31:41
